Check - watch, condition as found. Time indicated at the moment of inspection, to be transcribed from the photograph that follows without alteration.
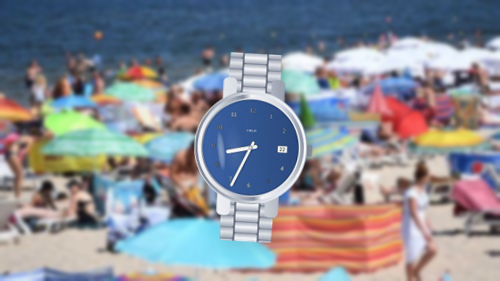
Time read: 8:34
